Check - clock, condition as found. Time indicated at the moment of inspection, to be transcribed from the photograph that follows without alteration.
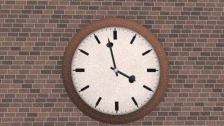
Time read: 3:58
